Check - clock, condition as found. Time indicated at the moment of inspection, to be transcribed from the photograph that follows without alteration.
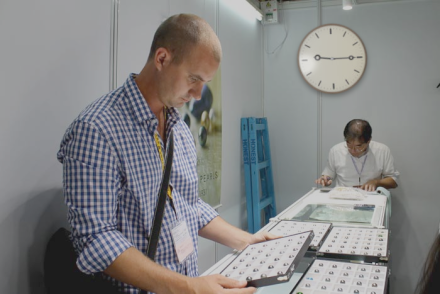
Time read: 9:15
